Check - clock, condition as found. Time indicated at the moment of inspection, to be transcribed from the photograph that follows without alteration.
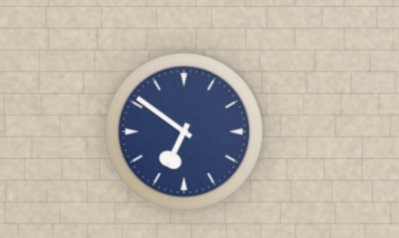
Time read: 6:51
